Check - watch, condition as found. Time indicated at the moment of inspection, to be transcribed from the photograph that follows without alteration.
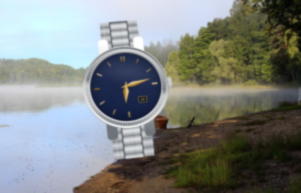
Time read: 6:13
